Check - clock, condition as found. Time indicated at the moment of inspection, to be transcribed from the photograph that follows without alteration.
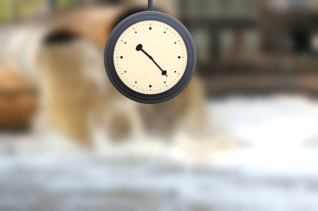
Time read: 10:23
